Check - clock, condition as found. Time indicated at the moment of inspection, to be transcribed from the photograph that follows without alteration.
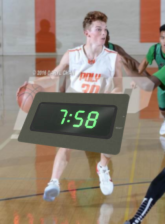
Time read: 7:58
